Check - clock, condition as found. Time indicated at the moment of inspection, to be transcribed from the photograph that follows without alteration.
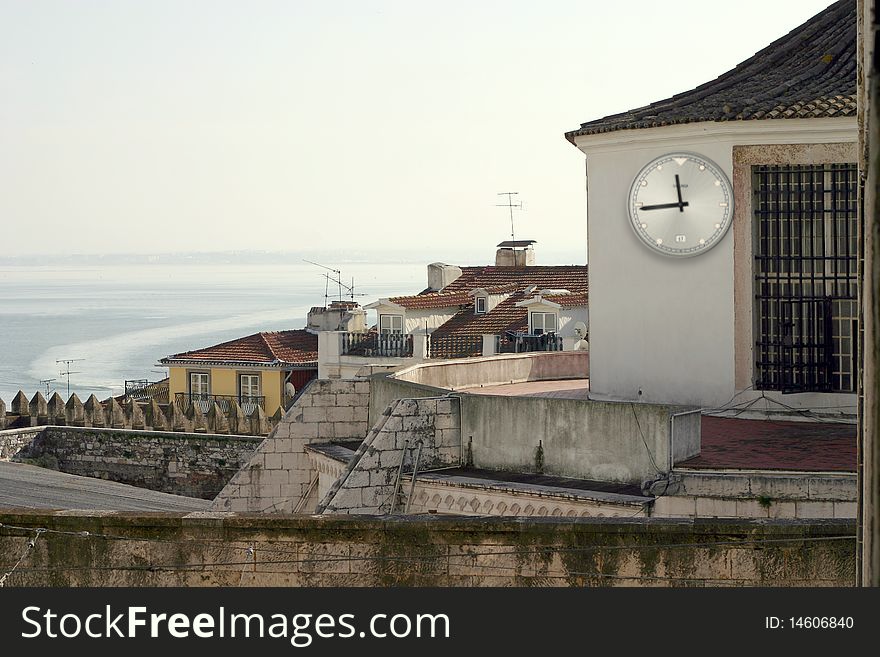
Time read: 11:44
